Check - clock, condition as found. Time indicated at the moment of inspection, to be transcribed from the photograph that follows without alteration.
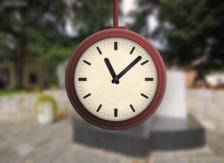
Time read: 11:08
